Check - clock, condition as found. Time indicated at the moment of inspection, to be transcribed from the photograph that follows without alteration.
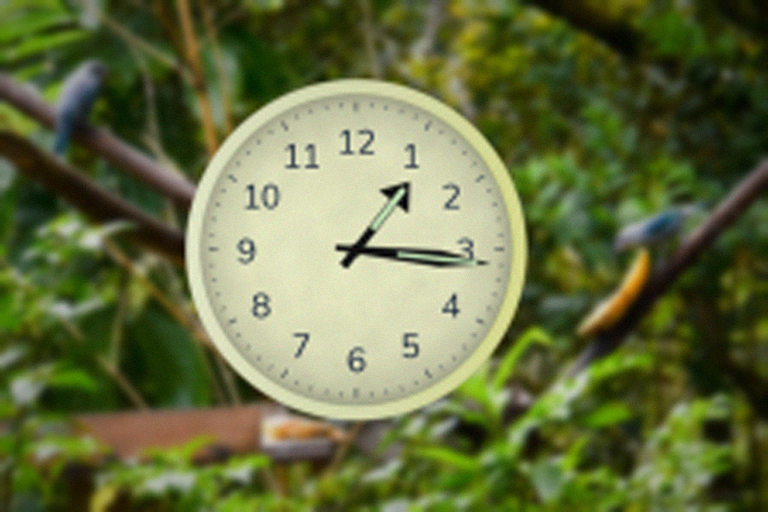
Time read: 1:16
